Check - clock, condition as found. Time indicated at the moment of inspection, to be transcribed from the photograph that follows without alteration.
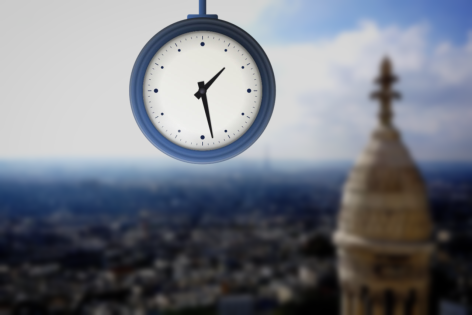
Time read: 1:28
